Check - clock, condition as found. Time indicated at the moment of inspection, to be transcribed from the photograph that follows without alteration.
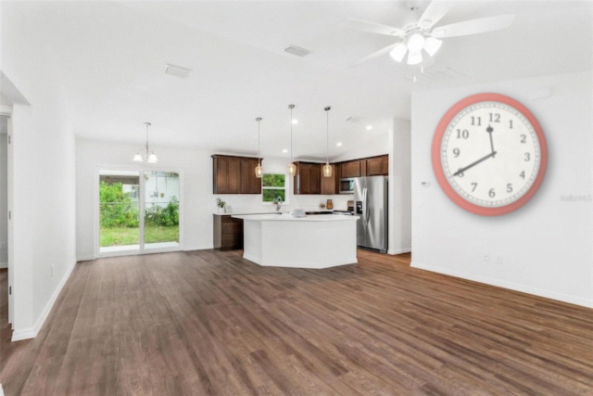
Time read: 11:40
